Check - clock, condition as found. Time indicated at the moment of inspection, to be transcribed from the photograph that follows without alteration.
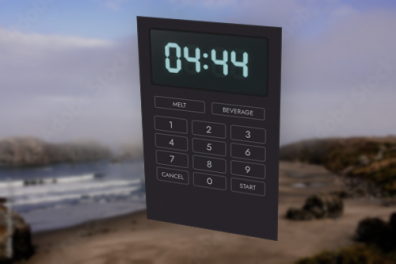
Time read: 4:44
